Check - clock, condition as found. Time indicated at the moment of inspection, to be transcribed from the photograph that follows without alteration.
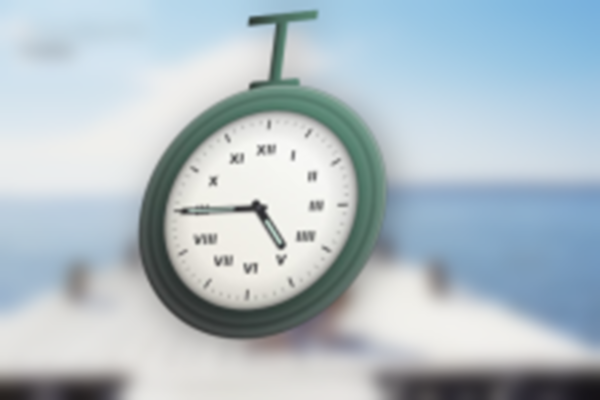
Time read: 4:45
